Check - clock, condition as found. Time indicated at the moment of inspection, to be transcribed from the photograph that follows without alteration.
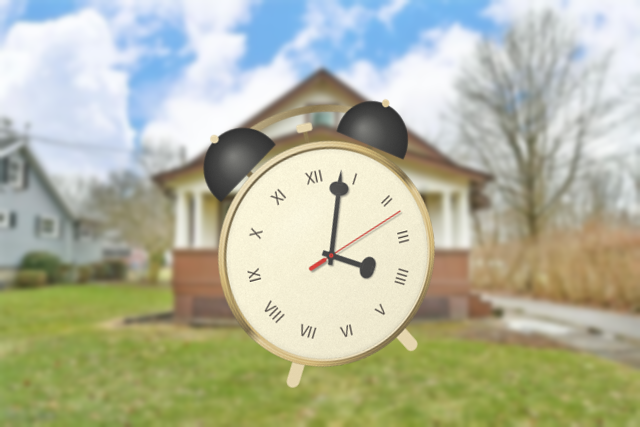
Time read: 4:03:12
